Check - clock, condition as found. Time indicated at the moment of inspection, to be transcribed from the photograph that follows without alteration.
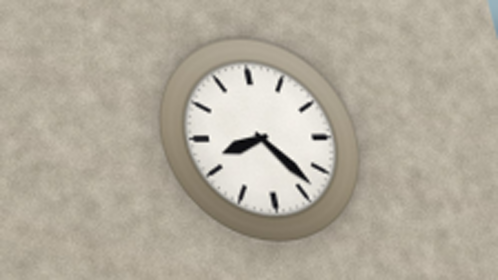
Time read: 8:23
